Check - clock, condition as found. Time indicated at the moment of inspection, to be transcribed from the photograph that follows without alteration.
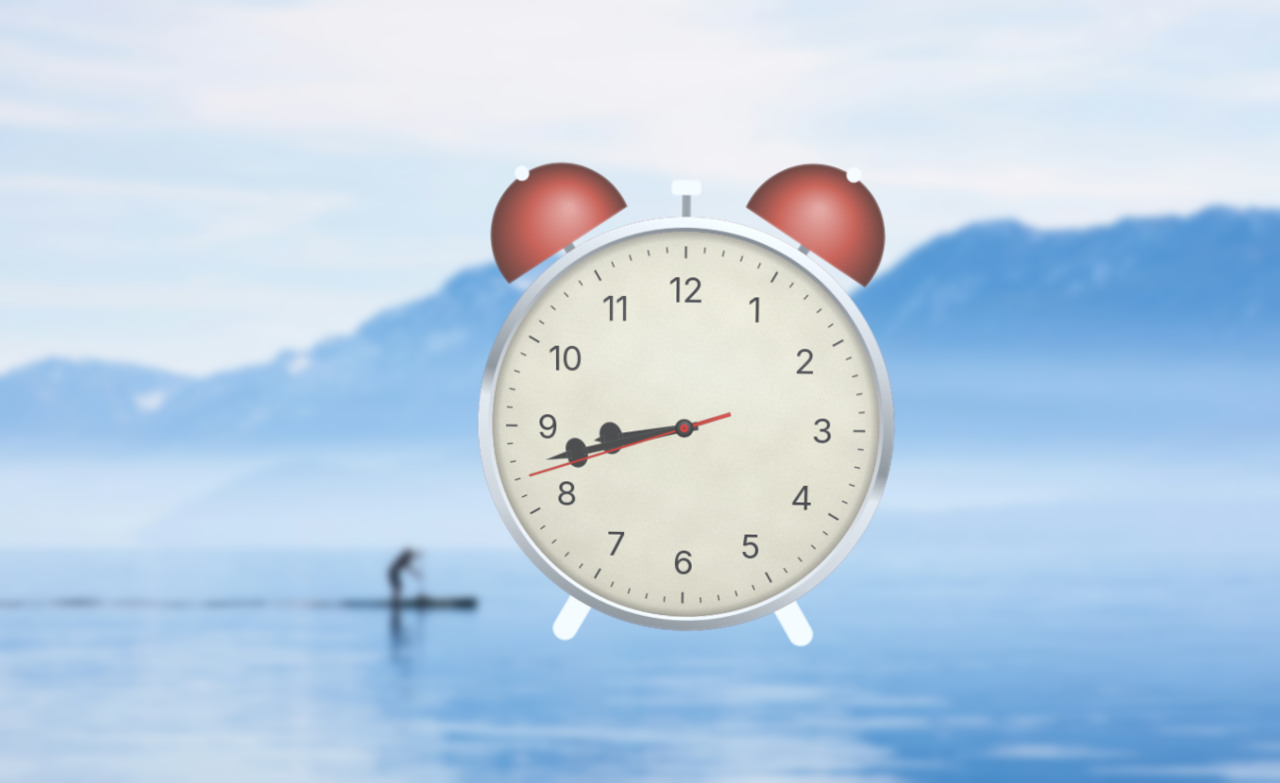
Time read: 8:42:42
